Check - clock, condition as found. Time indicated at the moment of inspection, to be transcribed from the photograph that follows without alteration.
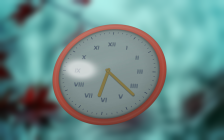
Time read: 6:22
